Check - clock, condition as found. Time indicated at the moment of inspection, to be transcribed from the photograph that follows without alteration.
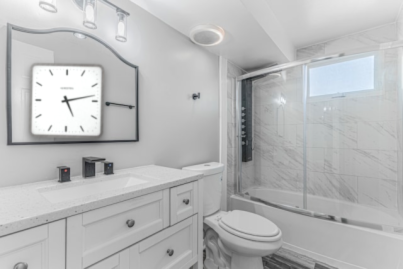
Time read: 5:13
